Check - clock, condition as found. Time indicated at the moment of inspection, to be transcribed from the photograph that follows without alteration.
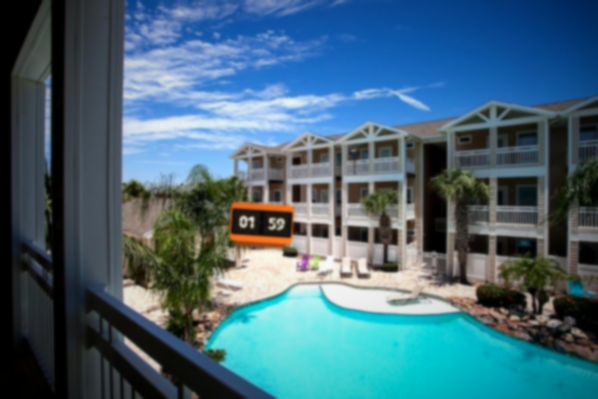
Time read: 1:59
